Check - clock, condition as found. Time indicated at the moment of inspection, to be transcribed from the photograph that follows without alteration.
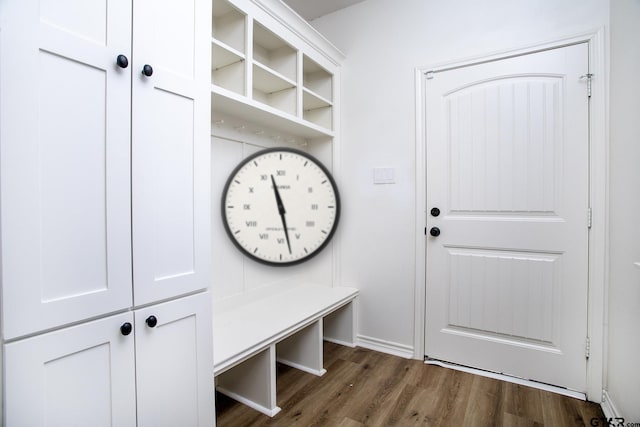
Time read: 11:28
